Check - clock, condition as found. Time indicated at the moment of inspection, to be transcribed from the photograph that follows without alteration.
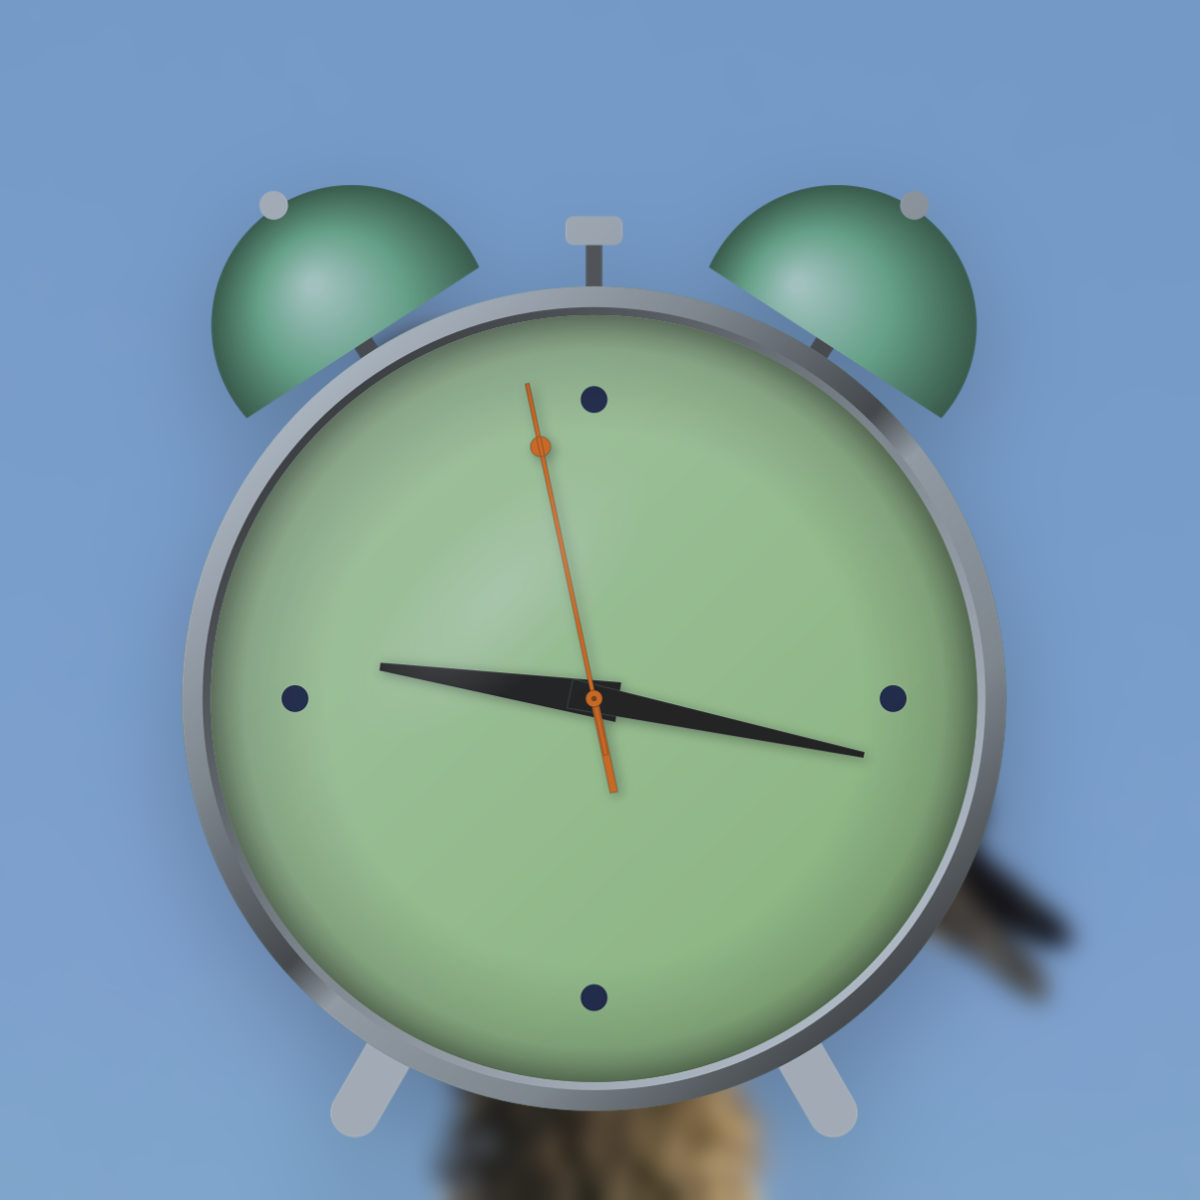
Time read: 9:16:58
